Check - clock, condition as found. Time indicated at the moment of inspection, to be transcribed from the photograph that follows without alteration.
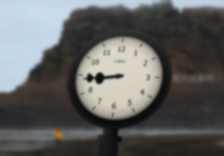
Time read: 8:44
